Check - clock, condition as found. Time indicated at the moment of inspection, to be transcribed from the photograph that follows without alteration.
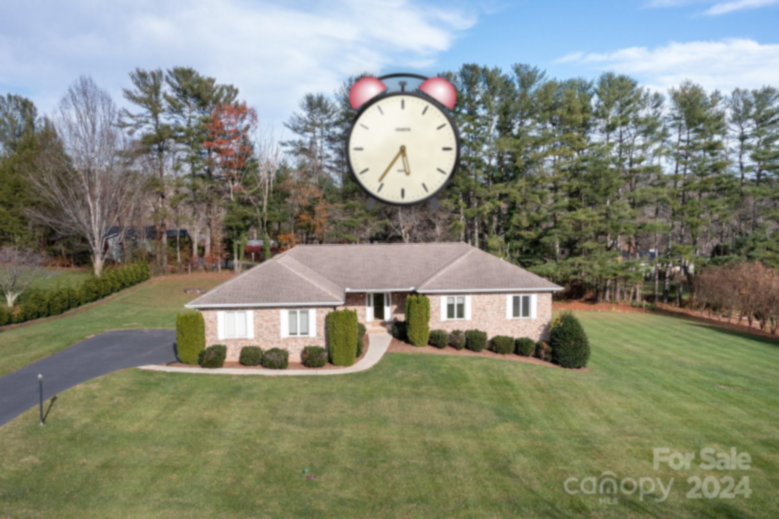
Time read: 5:36
